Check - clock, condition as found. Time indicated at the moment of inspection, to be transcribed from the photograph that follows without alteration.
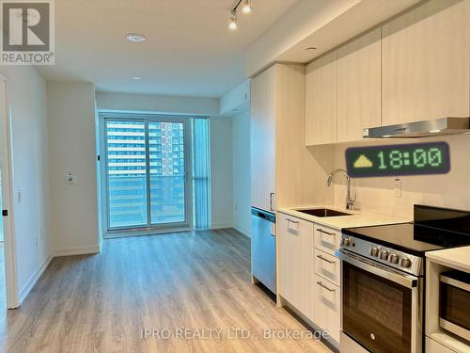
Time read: 18:00
